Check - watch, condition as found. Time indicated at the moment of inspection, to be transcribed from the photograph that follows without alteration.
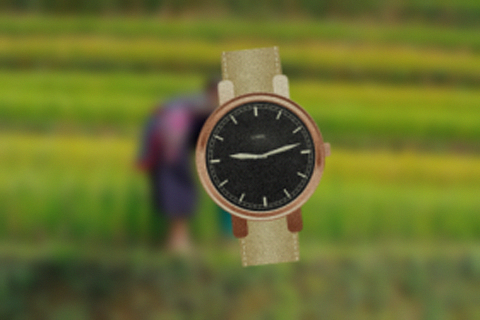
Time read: 9:13
